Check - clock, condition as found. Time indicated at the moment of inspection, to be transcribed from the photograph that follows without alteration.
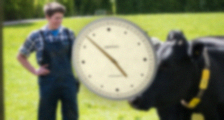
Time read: 4:53
